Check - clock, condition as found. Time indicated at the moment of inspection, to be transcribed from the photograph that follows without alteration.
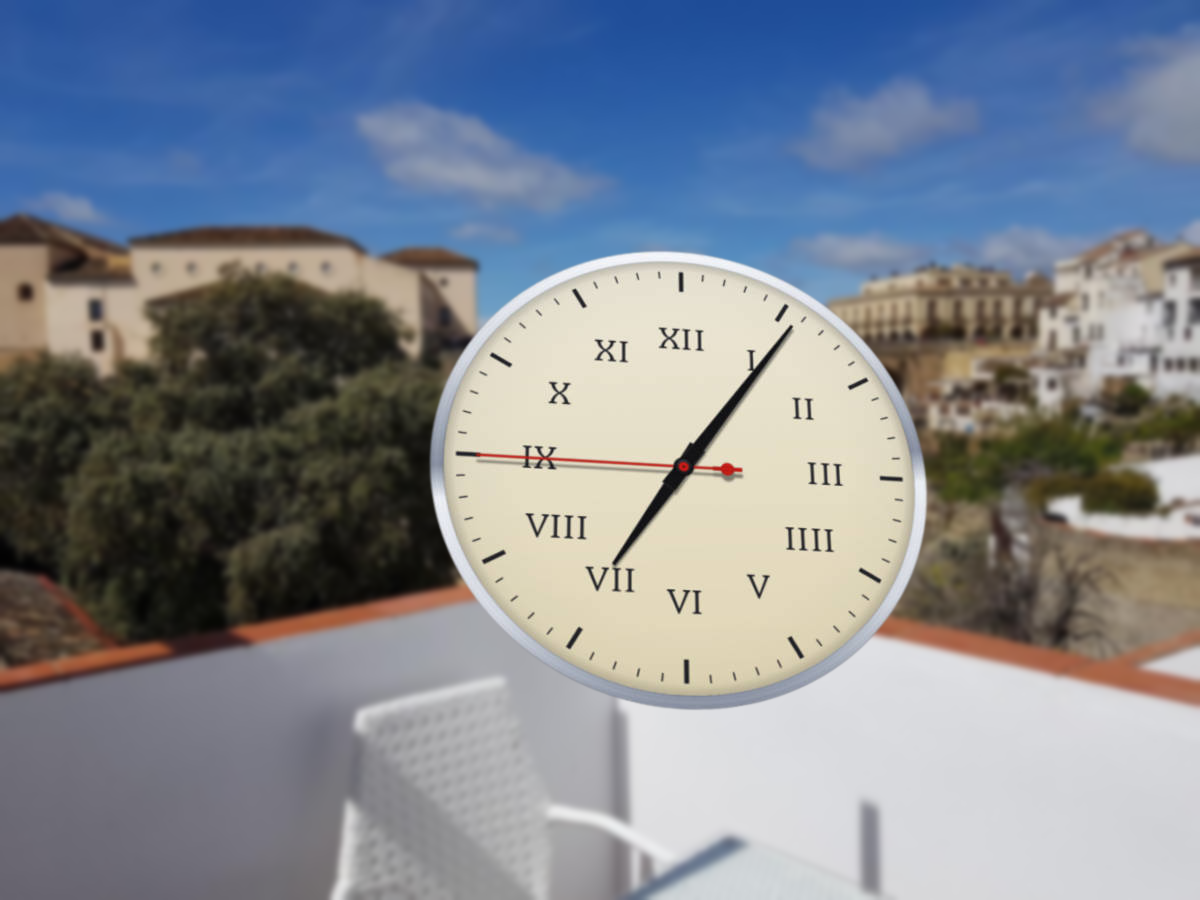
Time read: 7:05:45
